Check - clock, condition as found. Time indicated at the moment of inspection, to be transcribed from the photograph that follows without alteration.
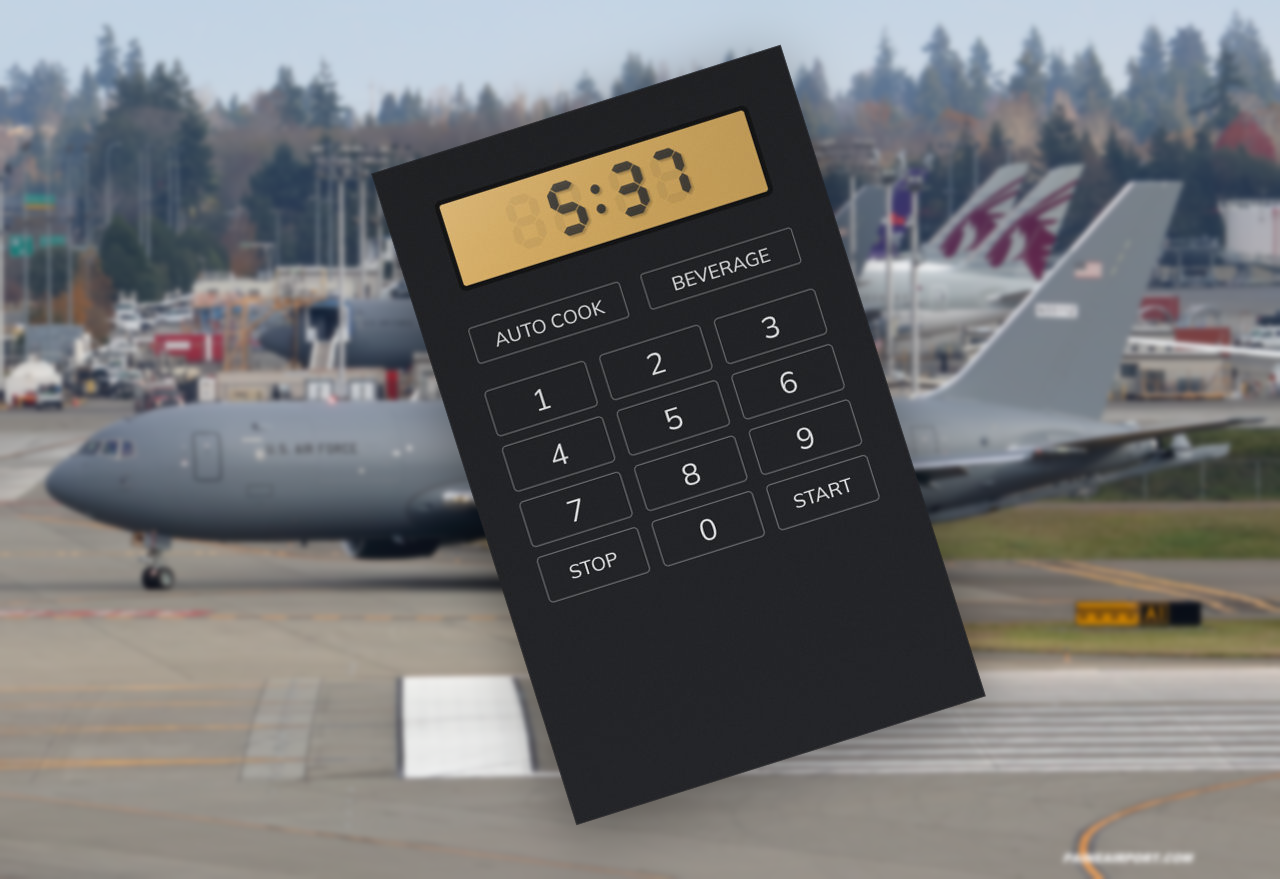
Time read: 5:37
